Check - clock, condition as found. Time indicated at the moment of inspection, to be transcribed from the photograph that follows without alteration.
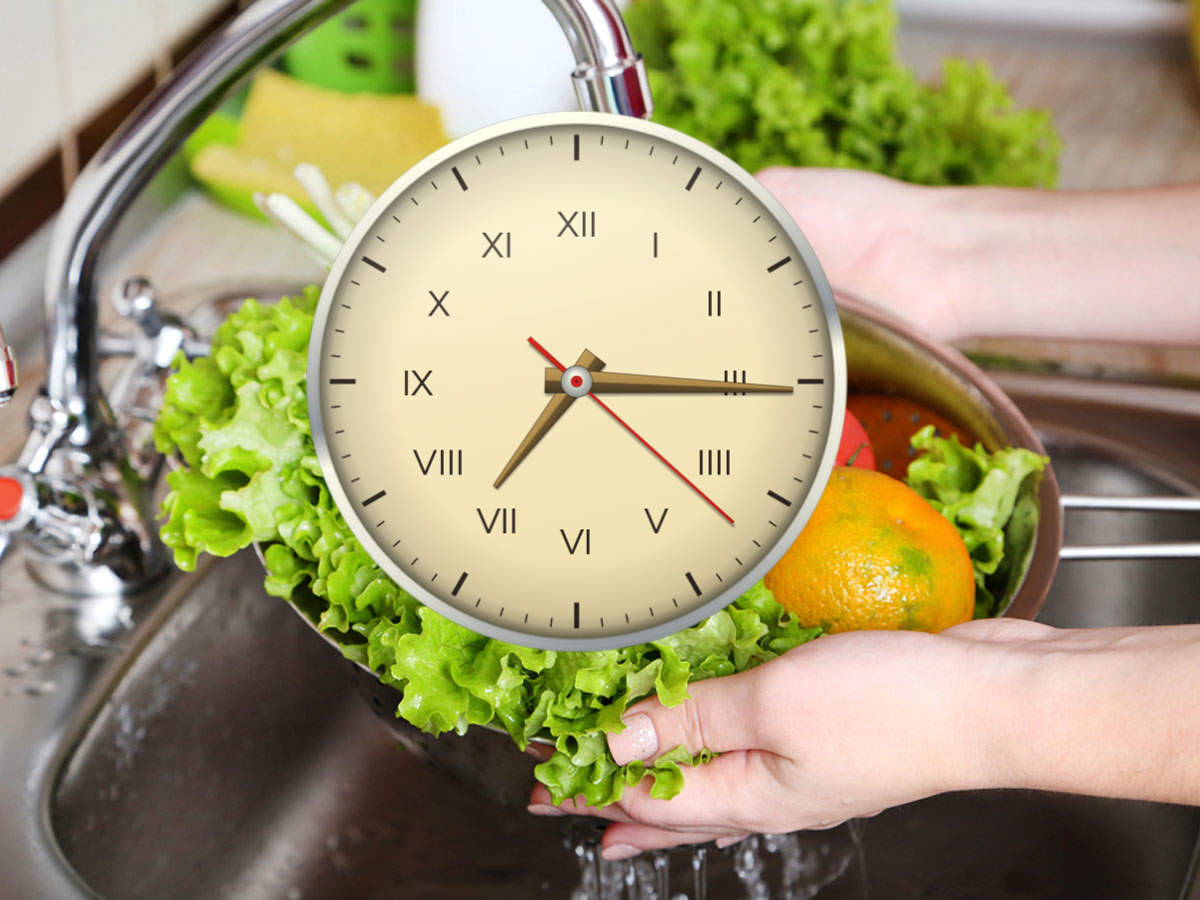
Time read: 7:15:22
